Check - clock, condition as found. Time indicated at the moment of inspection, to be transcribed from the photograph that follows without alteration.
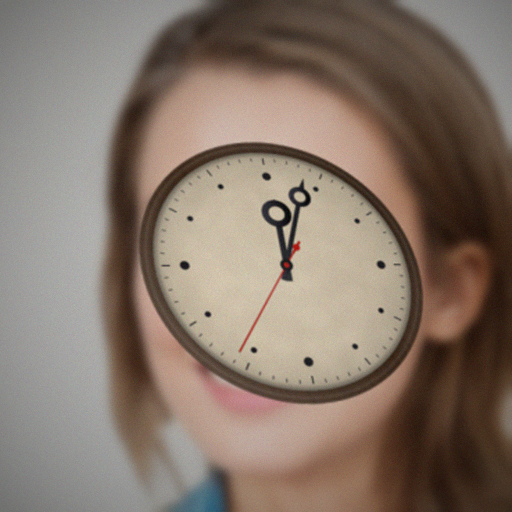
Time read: 12:03:36
